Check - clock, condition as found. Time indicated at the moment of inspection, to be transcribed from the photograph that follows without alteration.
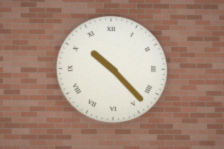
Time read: 10:23
